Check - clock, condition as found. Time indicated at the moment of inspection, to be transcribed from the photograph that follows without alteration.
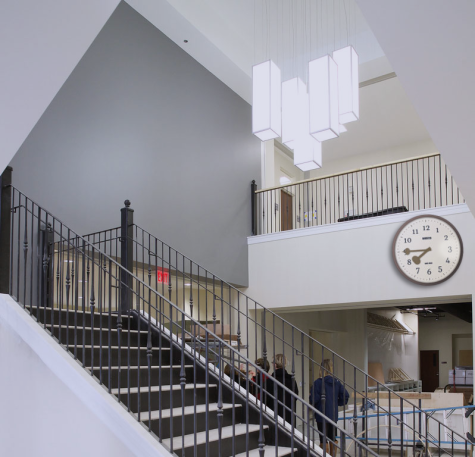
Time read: 7:45
